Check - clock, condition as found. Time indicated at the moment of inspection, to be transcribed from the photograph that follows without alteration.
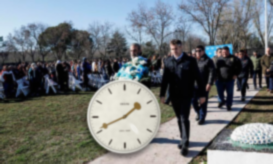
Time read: 1:41
